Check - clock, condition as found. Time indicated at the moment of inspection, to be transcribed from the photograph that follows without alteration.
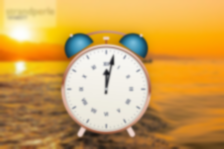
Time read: 12:02
